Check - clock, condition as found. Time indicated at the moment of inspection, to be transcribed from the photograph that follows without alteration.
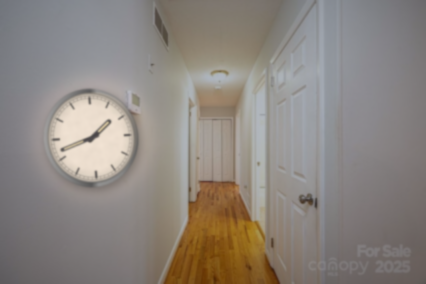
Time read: 1:42
